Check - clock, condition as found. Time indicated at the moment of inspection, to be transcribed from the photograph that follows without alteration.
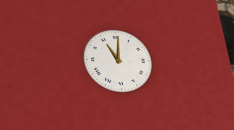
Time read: 11:01
